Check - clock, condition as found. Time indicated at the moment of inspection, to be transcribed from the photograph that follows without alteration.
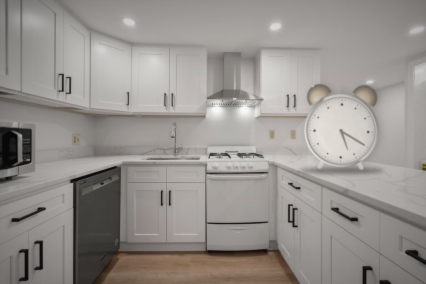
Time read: 5:20
